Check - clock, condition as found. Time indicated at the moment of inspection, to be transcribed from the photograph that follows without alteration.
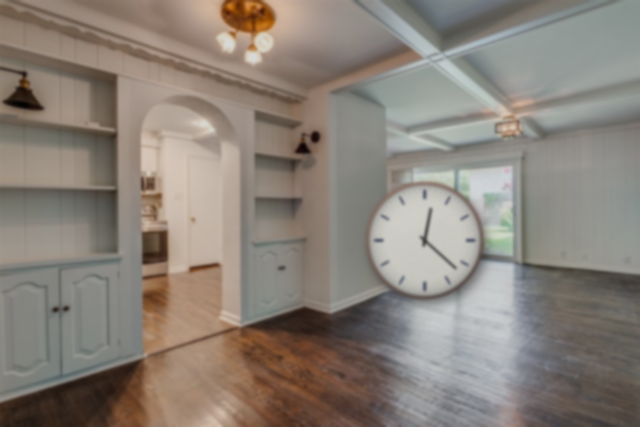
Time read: 12:22
